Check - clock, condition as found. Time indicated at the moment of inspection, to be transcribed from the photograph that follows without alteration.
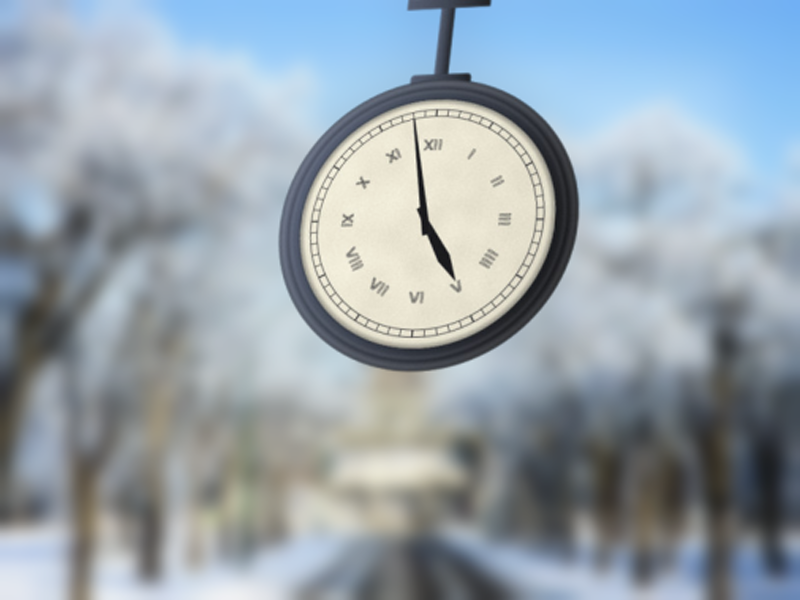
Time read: 4:58
